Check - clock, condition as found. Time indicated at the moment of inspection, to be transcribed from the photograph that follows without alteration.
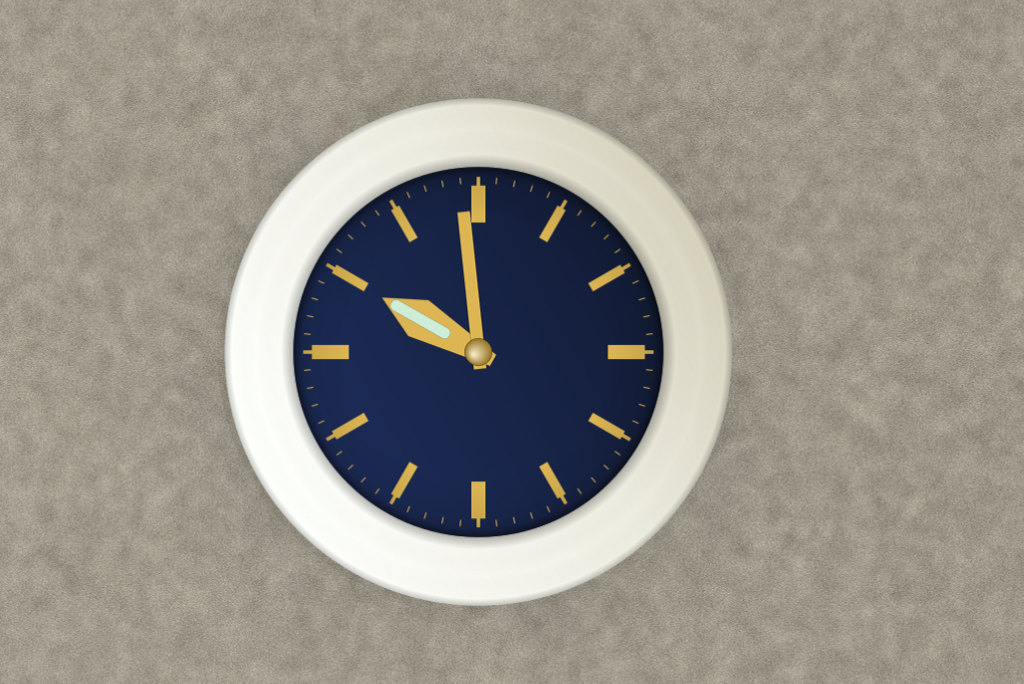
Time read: 9:59
